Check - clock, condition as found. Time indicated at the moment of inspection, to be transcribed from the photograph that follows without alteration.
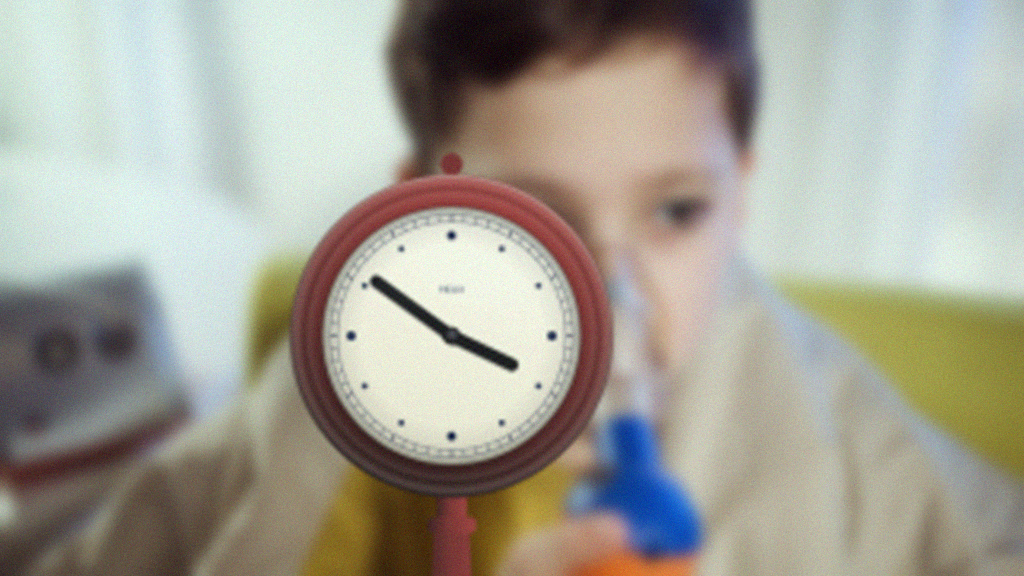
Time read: 3:51
